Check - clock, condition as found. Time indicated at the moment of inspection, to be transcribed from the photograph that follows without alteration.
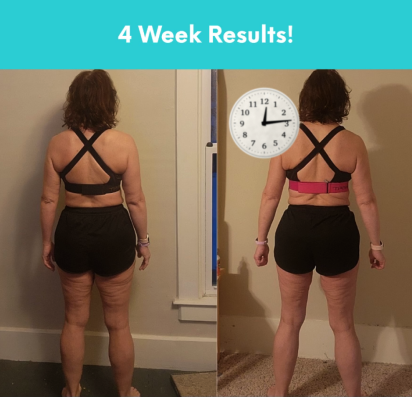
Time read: 12:14
